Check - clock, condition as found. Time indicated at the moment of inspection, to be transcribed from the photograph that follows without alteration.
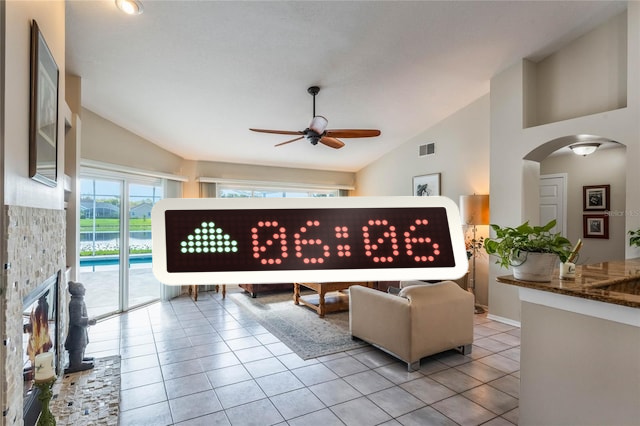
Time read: 6:06
